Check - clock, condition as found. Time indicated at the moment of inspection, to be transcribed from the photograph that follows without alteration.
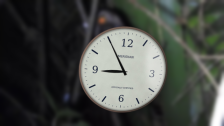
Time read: 8:55
